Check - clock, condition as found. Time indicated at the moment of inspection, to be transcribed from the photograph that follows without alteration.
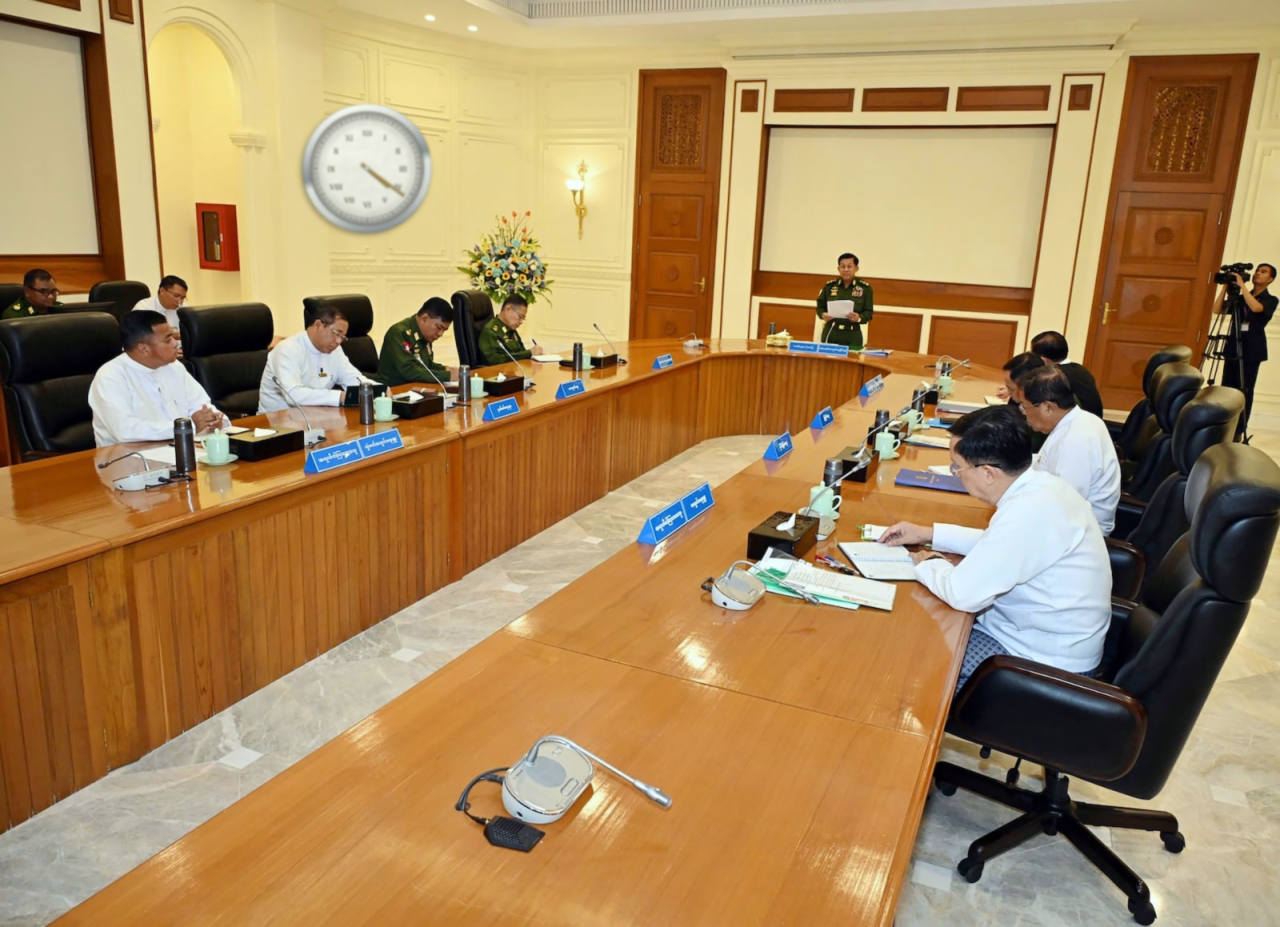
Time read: 4:21
